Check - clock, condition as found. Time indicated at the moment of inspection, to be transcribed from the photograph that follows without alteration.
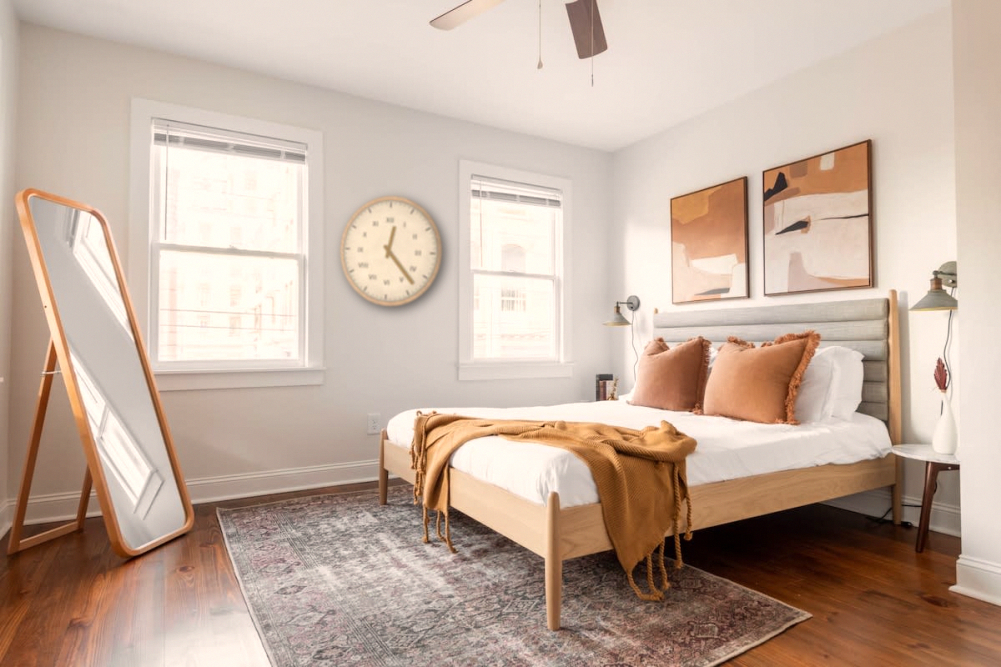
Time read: 12:23
